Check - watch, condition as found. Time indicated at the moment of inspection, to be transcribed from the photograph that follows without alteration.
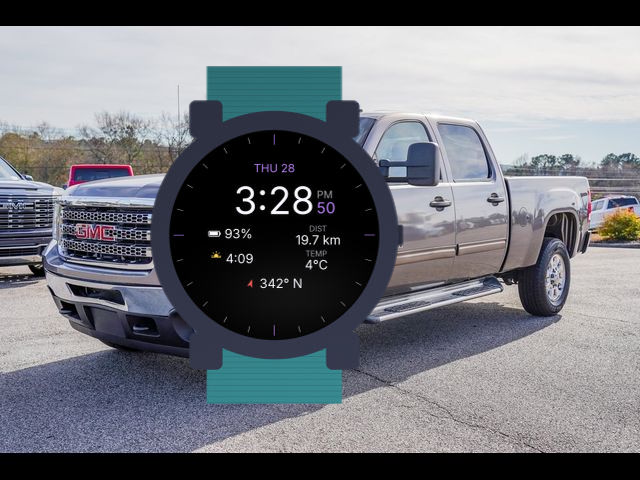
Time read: 3:28:50
